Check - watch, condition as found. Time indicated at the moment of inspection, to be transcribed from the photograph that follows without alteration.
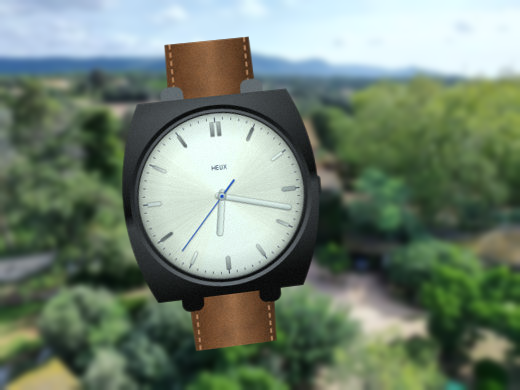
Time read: 6:17:37
